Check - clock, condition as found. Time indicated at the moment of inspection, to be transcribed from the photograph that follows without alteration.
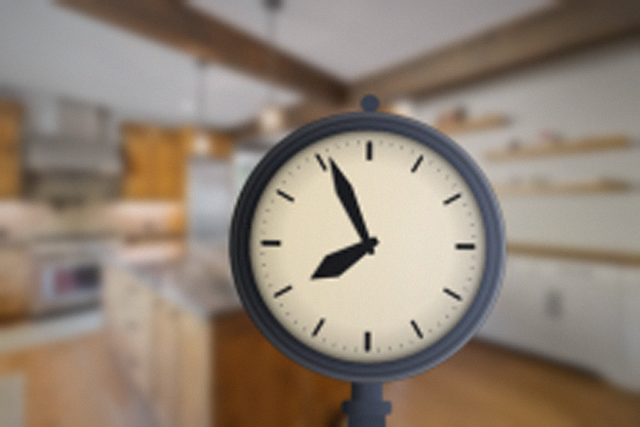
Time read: 7:56
